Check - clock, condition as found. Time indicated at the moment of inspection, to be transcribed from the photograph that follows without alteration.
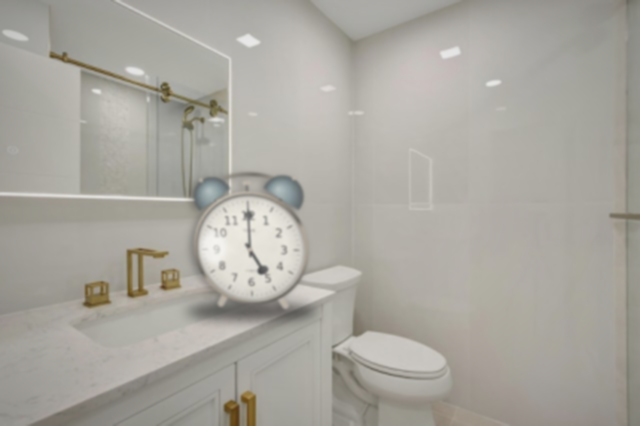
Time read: 5:00
